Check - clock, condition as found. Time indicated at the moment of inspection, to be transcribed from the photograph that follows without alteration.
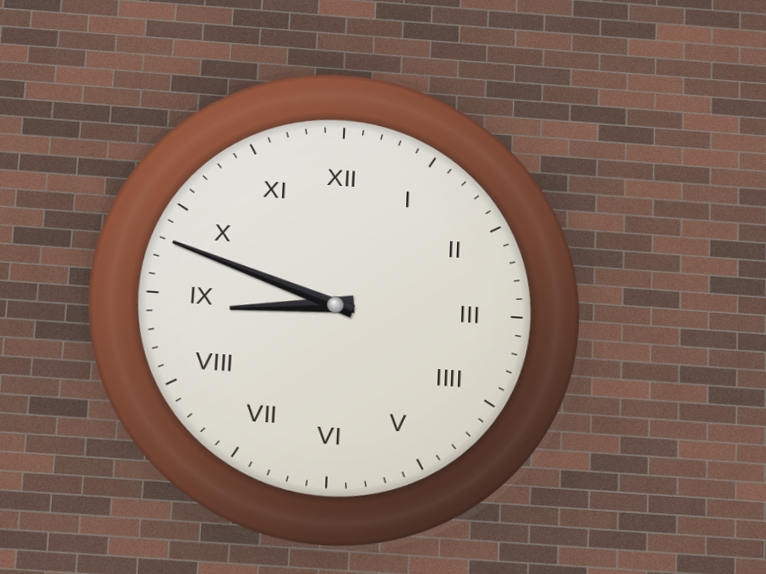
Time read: 8:48
